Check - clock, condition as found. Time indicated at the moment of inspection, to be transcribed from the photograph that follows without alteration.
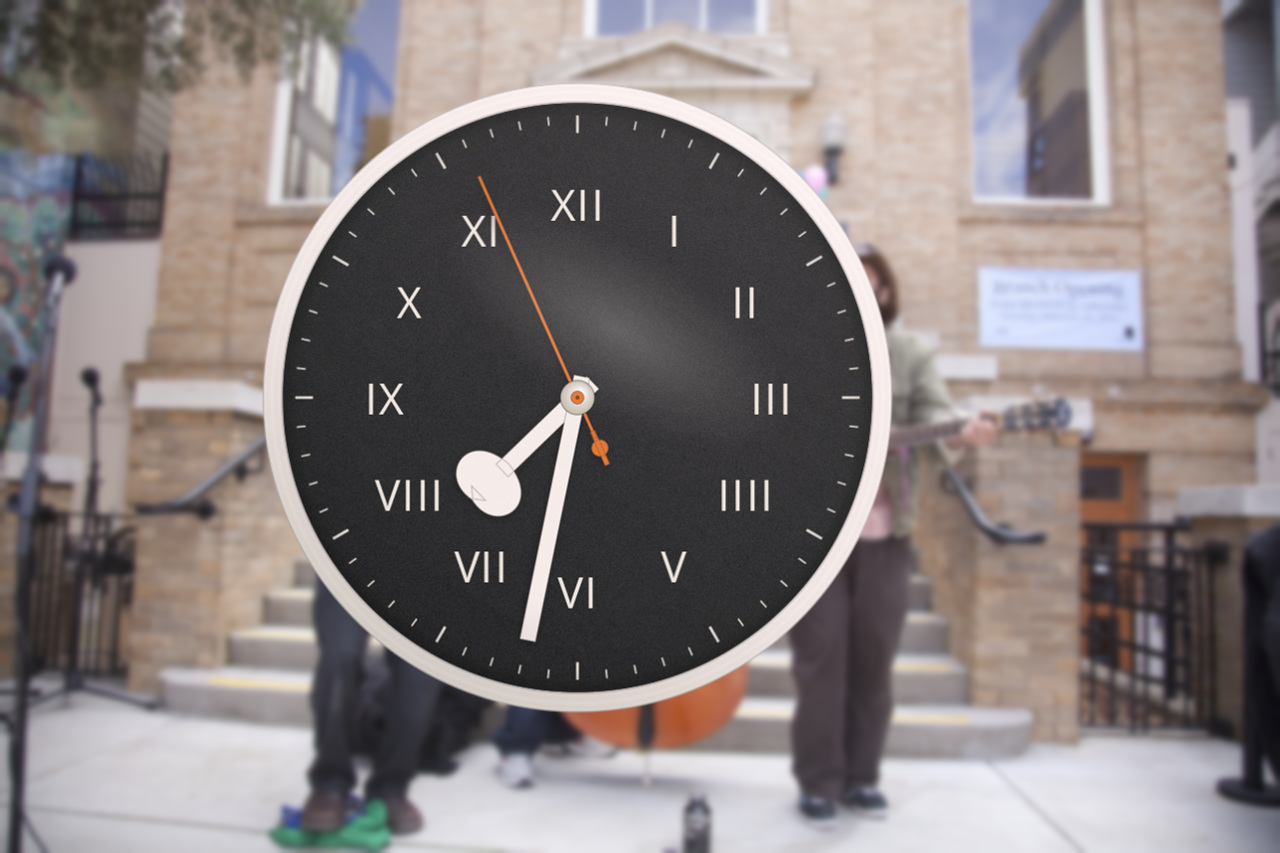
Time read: 7:31:56
